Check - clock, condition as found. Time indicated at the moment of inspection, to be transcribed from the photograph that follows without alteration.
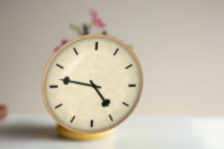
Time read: 4:47
